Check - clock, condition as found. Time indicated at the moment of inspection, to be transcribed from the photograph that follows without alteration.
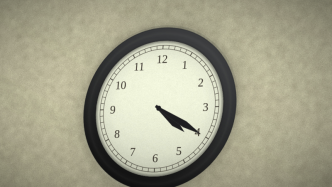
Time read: 4:20
